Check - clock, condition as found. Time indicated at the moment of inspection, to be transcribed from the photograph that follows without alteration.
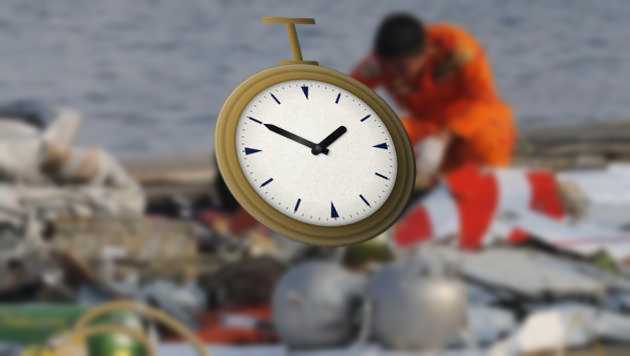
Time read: 1:50
